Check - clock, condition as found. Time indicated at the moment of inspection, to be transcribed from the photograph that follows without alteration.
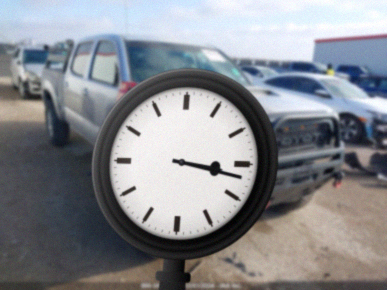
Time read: 3:17
